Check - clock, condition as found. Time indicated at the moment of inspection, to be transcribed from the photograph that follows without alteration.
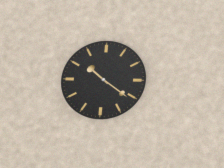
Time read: 10:21
